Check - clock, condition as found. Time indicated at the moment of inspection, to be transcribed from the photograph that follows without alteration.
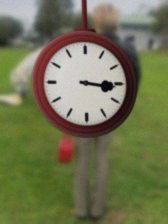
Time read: 3:16
